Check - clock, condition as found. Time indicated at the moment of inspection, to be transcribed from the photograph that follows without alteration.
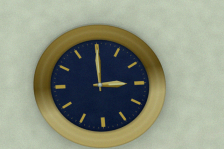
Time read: 3:00
